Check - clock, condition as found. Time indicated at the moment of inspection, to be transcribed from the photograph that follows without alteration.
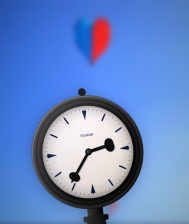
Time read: 2:36
